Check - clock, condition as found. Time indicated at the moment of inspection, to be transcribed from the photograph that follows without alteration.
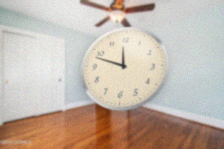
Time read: 11:48
